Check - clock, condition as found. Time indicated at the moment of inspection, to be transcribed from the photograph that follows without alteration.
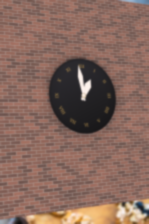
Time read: 12:59
